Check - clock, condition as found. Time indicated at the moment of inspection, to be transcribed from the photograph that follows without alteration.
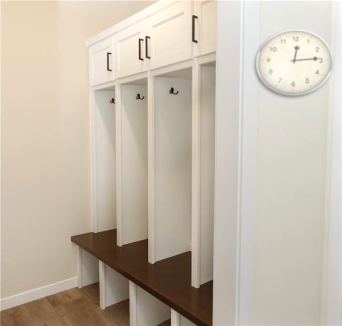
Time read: 12:14
